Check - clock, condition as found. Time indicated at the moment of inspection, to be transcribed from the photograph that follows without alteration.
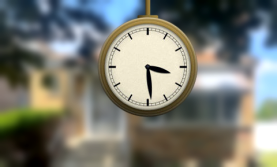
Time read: 3:29
